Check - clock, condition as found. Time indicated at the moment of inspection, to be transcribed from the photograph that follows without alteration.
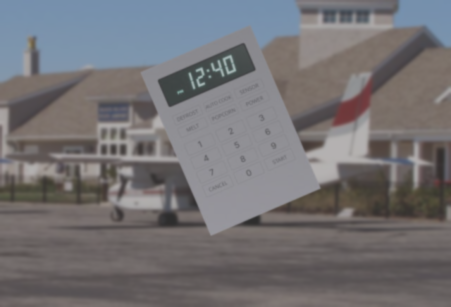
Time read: 12:40
